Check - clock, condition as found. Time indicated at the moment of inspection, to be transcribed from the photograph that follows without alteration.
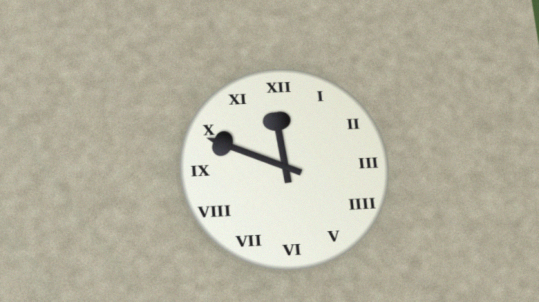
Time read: 11:49
